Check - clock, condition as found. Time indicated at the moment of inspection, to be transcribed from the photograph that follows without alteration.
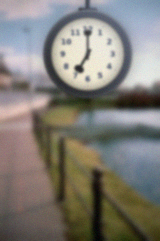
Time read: 7:00
